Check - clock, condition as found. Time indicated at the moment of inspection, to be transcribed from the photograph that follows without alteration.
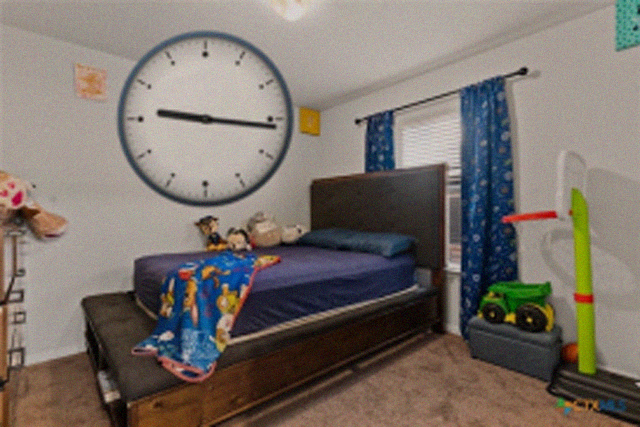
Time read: 9:16
